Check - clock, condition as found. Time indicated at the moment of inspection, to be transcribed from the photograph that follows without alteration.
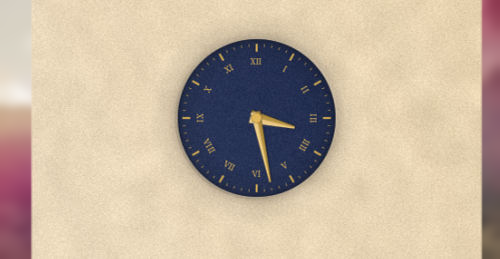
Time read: 3:28
